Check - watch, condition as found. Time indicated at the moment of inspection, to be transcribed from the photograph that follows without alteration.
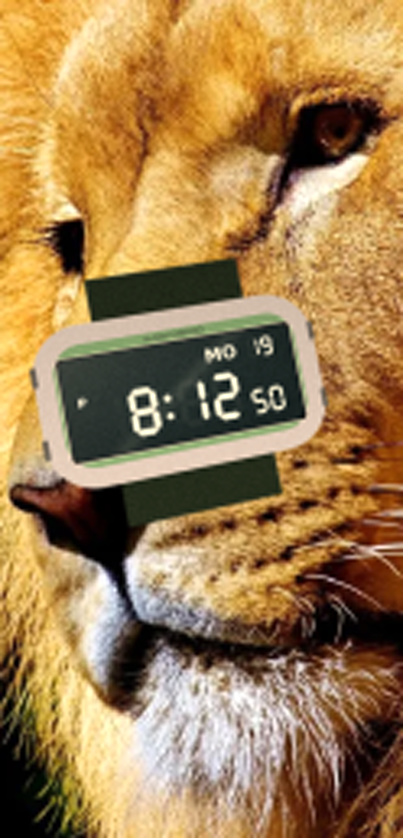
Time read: 8:12:50
